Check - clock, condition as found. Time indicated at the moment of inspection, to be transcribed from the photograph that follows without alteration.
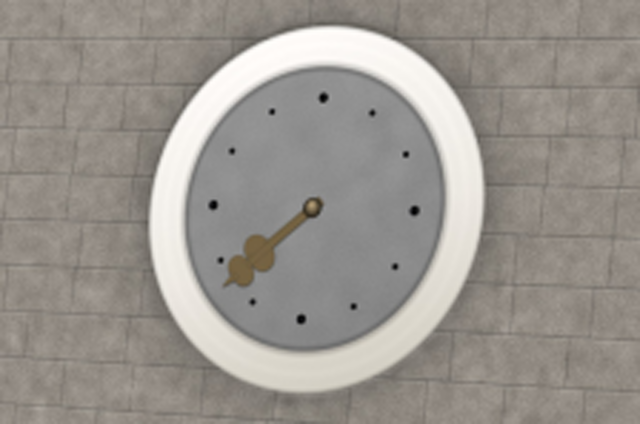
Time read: 7:38
